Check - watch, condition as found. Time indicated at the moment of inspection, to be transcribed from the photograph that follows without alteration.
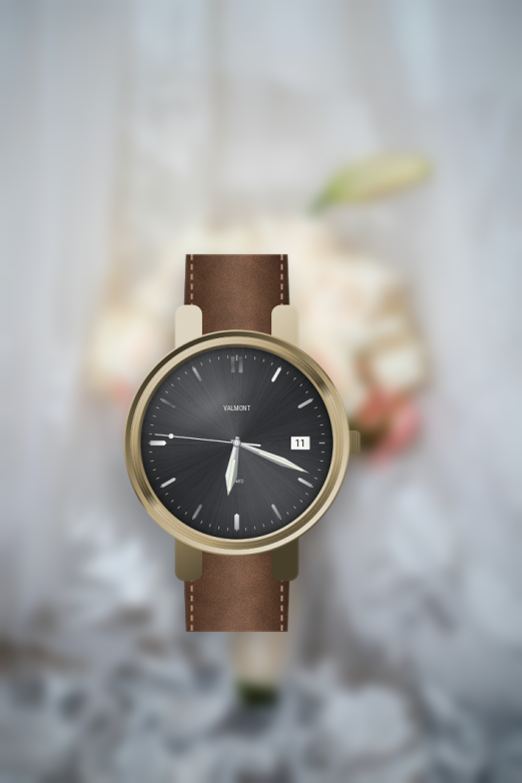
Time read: 6:18:46
